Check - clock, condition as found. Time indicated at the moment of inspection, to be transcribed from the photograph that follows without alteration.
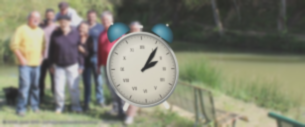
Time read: 2:06
